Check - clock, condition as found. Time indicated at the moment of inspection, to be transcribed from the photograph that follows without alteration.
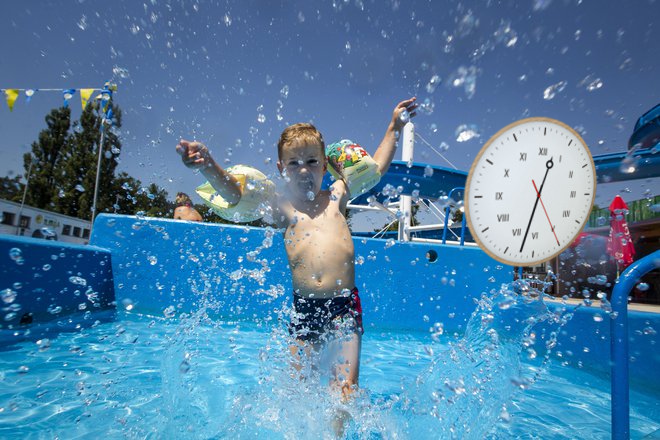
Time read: 12:32:25
